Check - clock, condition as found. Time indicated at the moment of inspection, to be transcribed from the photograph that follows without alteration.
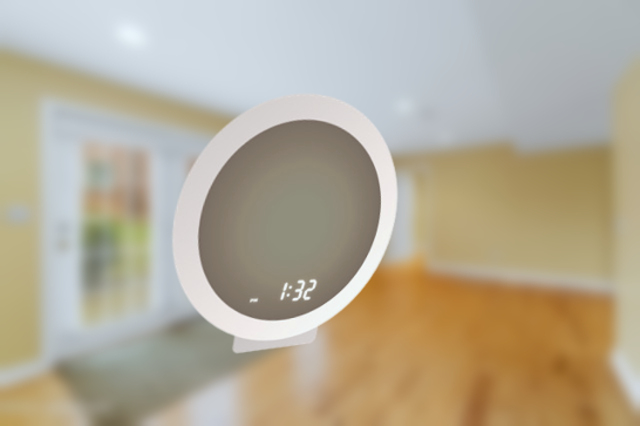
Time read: 1:32
